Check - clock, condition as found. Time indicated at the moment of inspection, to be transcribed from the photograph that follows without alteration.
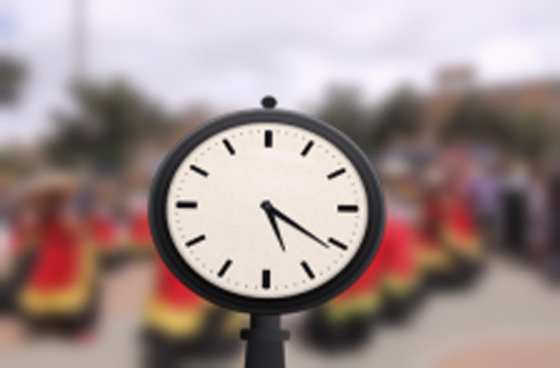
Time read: 5:21
